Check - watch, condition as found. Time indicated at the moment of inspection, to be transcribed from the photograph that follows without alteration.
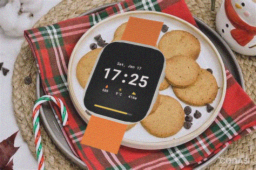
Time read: 17:25
